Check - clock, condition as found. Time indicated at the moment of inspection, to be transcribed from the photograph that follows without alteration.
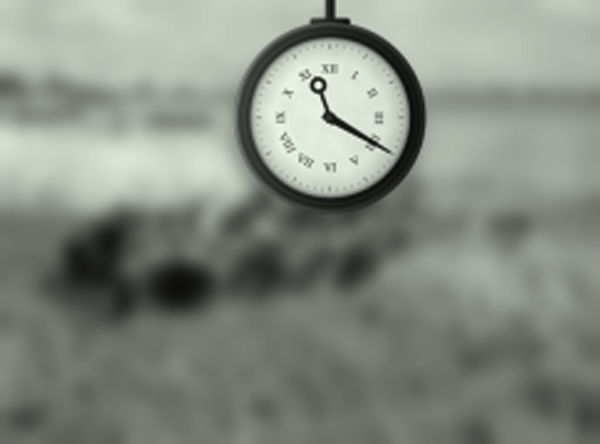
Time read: 11:20
